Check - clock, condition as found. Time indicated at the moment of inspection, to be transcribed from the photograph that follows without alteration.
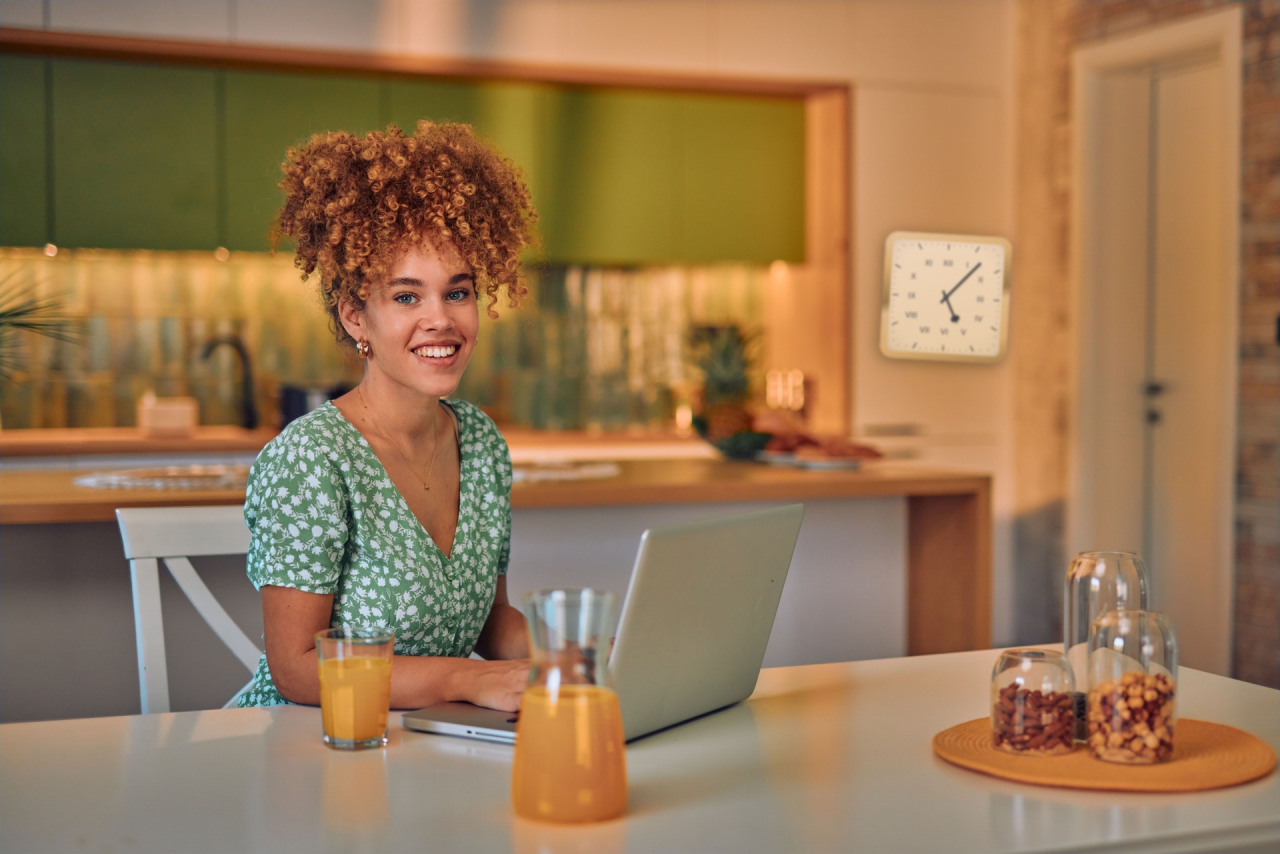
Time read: 5:07
